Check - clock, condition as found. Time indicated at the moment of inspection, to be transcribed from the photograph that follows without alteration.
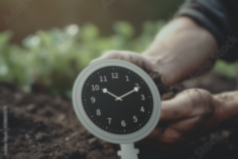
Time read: 10:11
